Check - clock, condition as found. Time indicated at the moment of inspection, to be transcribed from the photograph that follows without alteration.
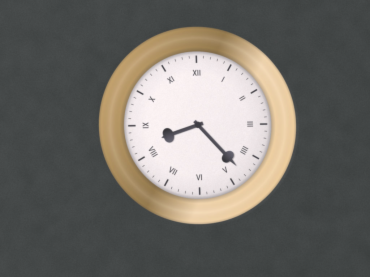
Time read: 8:23
